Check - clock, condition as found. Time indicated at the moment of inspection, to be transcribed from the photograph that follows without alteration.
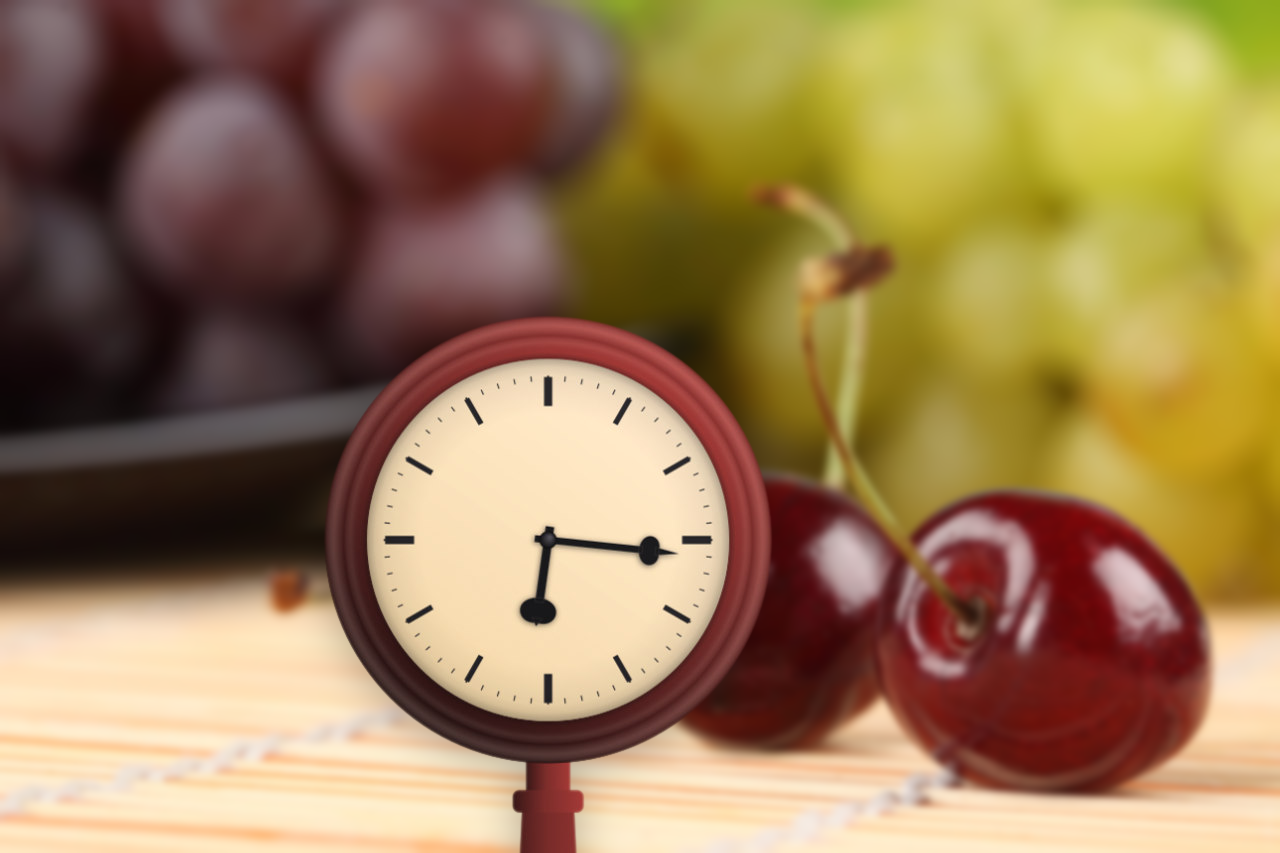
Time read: 6:16
